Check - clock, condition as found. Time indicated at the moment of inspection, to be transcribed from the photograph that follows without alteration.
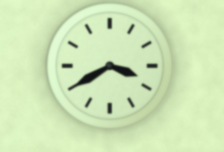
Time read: 3:40
